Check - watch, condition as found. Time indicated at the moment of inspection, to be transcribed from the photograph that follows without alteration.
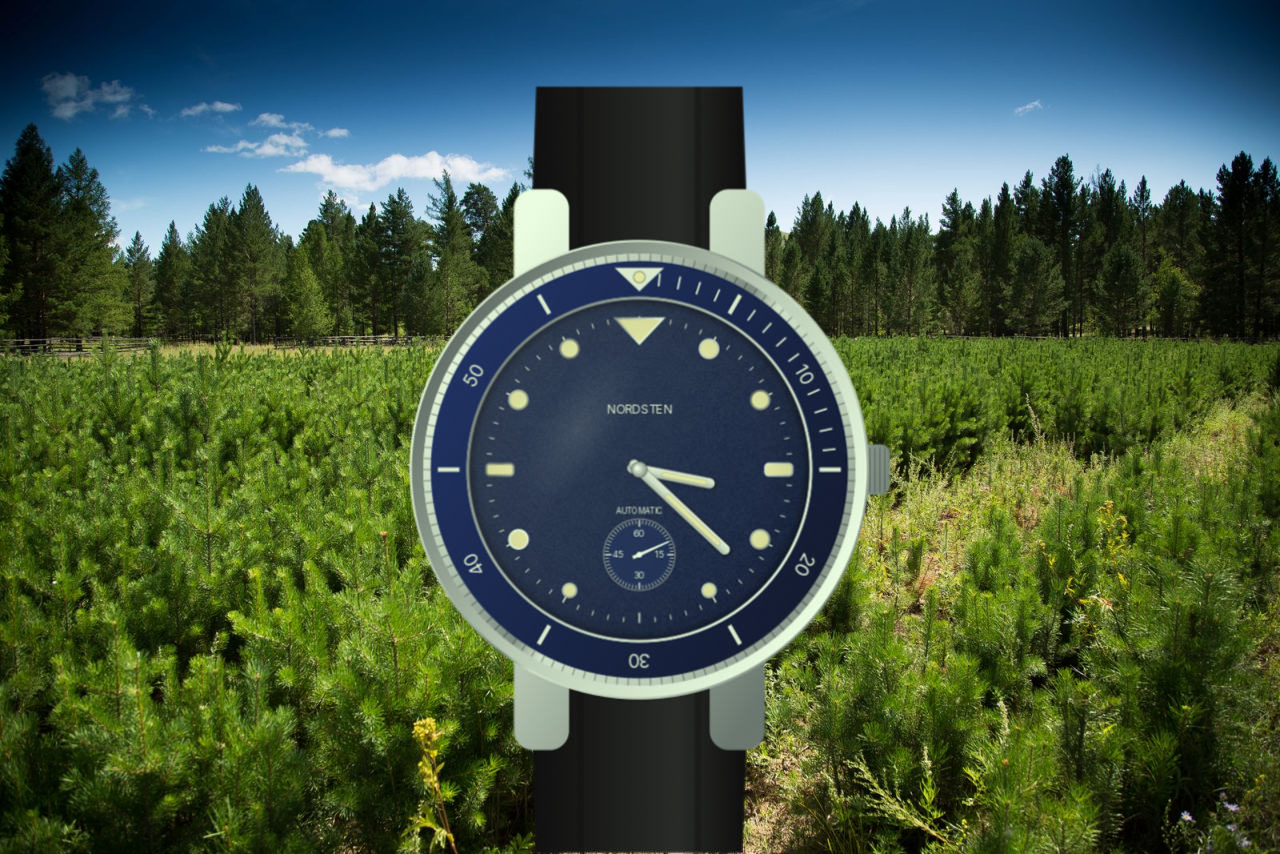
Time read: 3:22:11
